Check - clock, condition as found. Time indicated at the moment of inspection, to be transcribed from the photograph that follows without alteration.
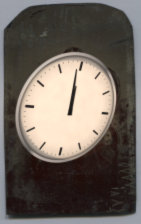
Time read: 11:59
